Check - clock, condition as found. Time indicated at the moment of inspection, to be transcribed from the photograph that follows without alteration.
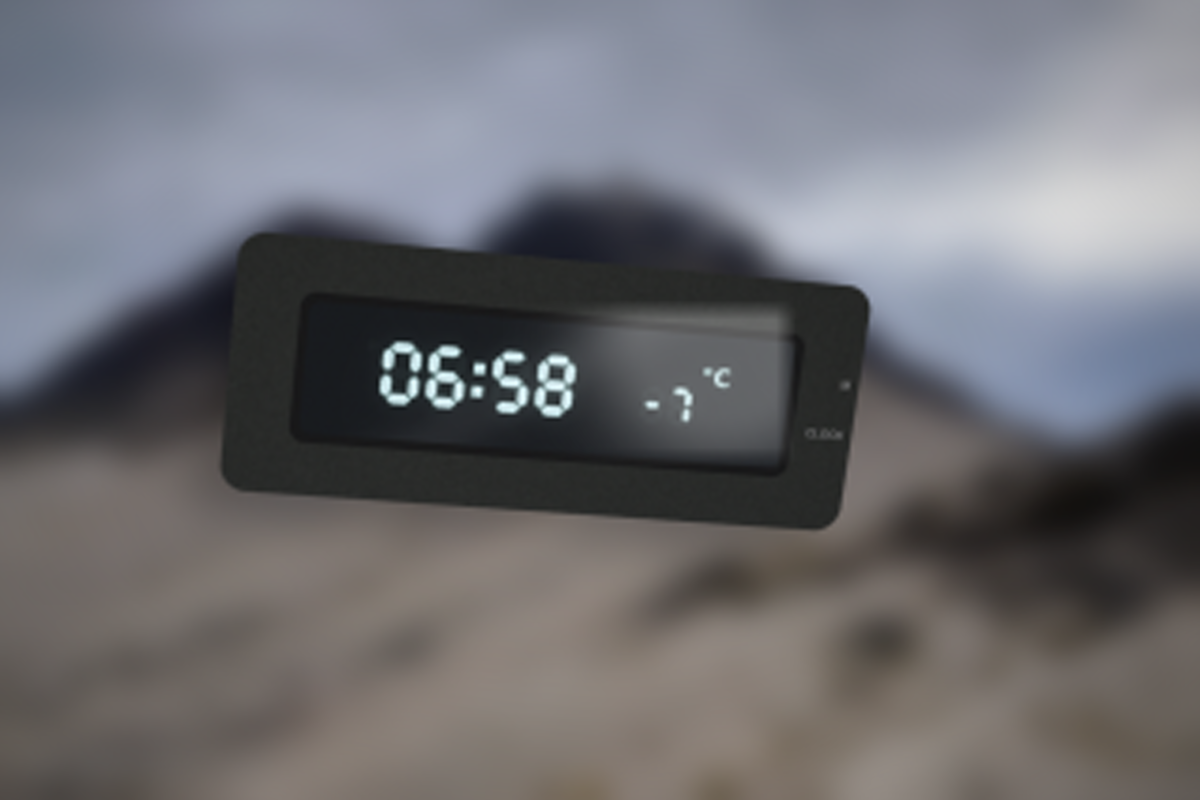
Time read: 6:58
